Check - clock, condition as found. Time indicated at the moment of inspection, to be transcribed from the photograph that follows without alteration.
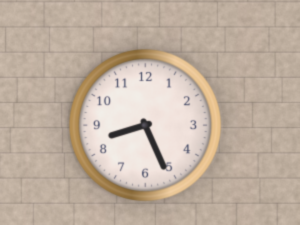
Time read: 8:26
